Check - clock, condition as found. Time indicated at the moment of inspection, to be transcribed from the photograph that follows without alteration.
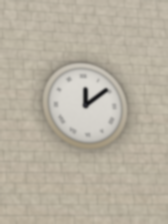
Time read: 12:09
